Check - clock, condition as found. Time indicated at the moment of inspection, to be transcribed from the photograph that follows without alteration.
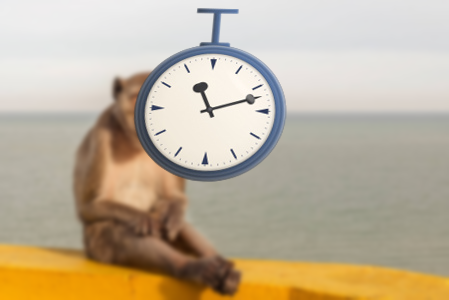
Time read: 11:12
